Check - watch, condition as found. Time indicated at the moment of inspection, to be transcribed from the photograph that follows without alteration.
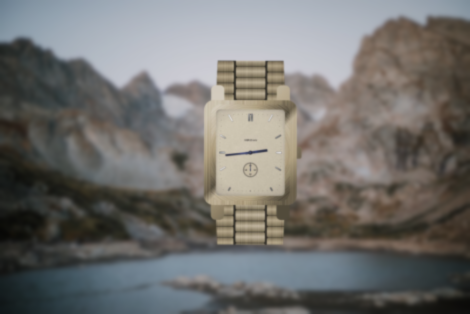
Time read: 2:44
